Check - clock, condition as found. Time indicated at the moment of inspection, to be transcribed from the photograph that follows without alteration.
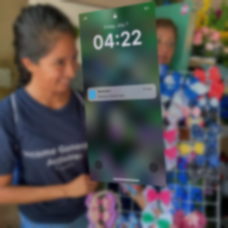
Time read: 4:22
